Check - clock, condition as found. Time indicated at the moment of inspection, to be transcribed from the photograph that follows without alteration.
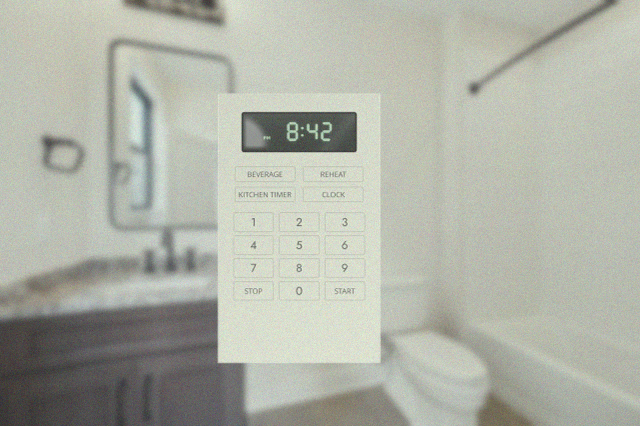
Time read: 8:42
